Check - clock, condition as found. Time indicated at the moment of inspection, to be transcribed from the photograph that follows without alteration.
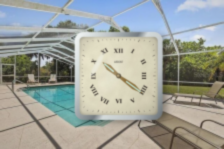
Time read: 10:21
